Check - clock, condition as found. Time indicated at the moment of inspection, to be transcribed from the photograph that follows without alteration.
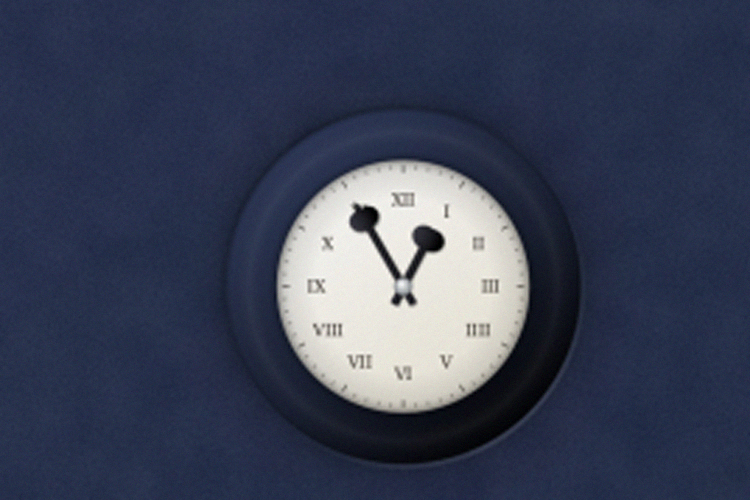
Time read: 12:55
